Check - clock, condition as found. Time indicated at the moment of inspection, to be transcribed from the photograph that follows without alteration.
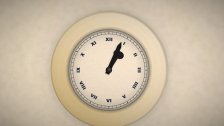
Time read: 1:04
